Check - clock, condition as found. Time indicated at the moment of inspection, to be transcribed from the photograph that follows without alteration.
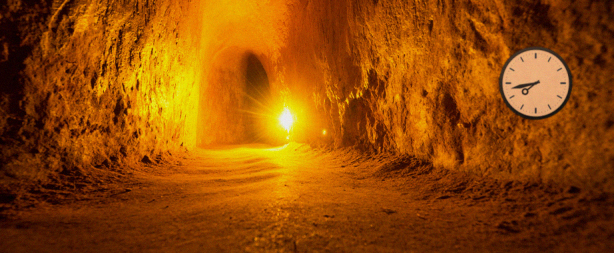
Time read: 7:43
